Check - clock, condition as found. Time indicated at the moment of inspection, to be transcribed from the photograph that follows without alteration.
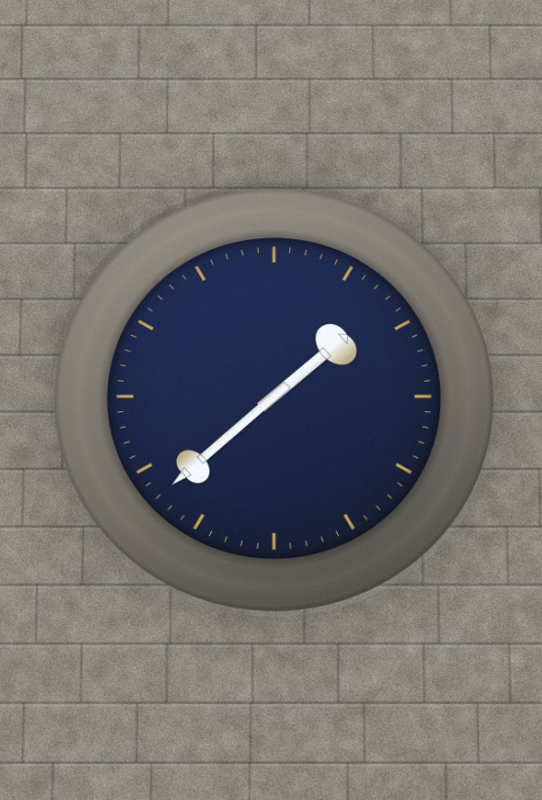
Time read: 1:38
